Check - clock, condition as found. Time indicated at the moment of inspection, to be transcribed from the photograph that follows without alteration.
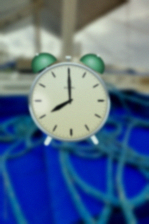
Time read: 8:00
